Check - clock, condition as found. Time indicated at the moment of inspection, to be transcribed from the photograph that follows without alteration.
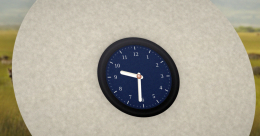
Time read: 9:31
